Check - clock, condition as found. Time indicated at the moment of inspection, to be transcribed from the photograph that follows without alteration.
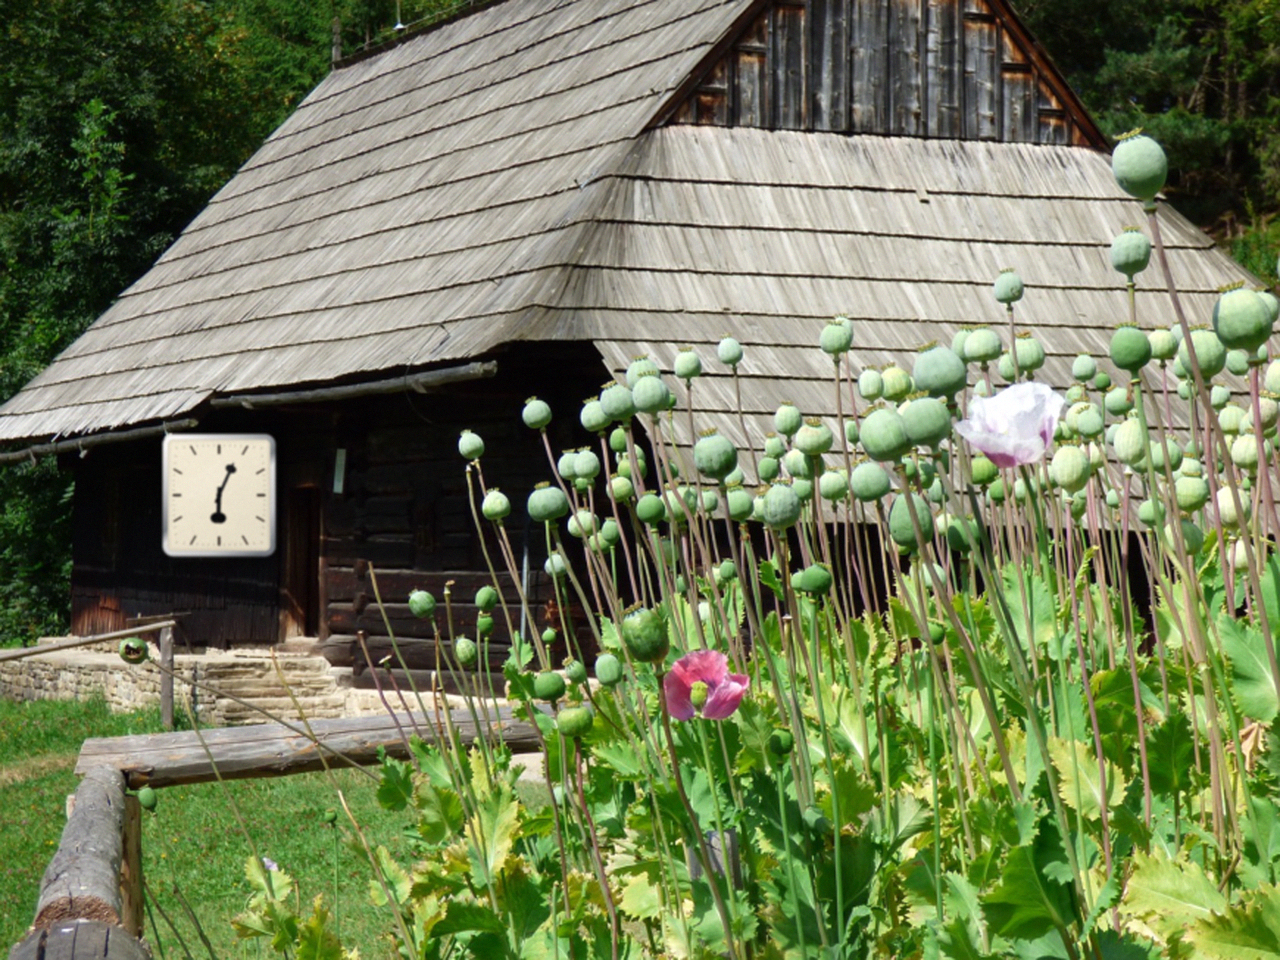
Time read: 6:04
